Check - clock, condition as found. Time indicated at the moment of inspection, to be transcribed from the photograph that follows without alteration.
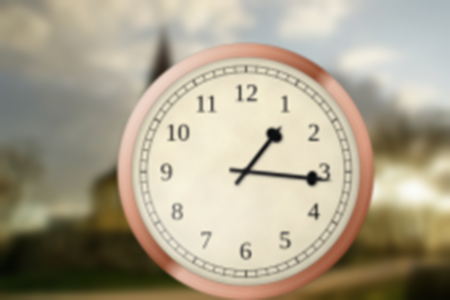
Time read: 1:16
